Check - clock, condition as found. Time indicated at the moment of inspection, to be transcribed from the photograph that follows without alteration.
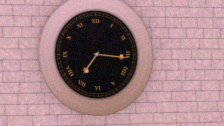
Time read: 7:16
